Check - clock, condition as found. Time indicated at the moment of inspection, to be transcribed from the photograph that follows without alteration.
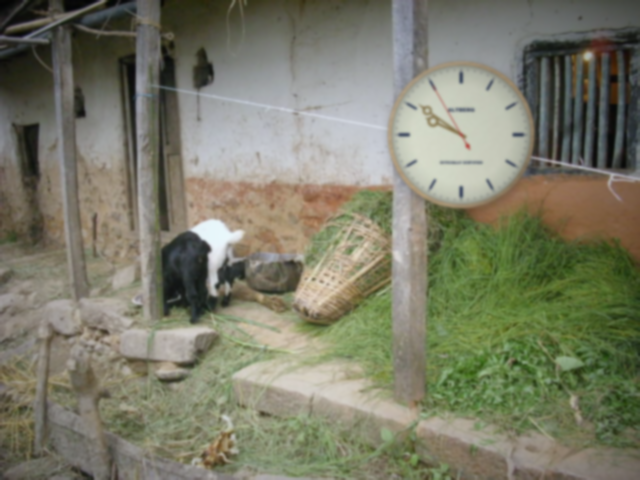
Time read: 9:50:55
